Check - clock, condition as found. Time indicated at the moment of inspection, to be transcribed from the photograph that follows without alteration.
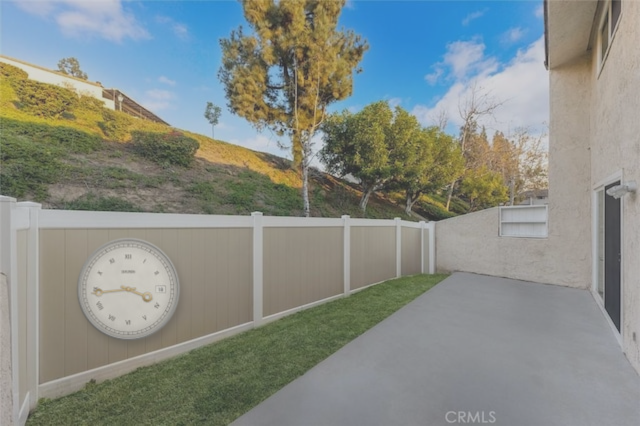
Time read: 3:44
